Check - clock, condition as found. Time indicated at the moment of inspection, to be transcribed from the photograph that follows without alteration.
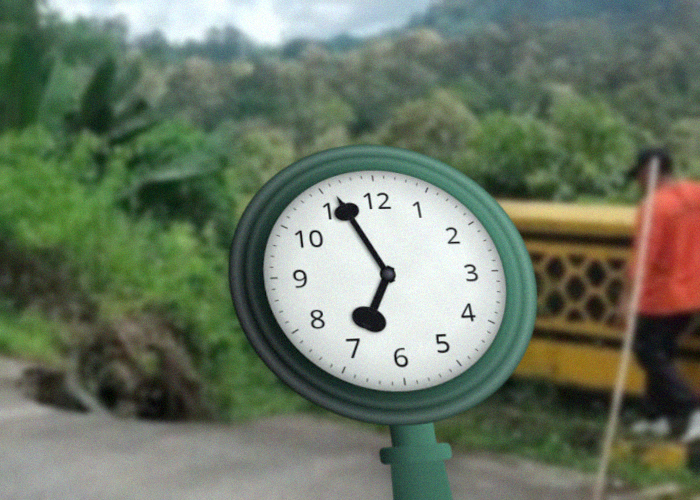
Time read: 6:56
